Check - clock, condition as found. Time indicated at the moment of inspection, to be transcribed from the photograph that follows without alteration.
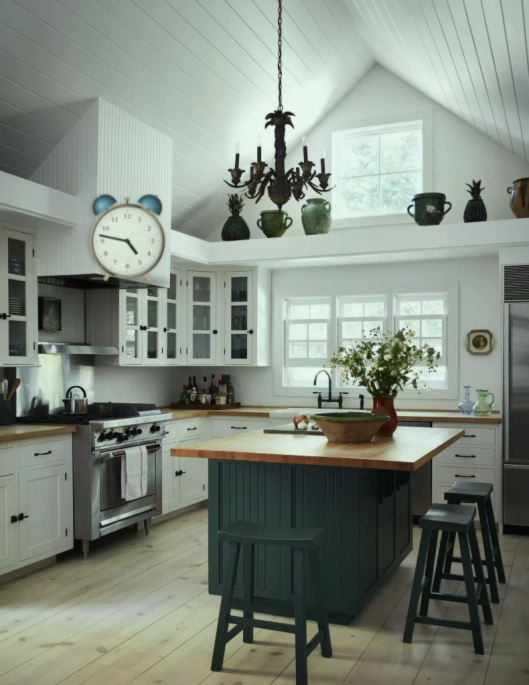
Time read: 4:47
